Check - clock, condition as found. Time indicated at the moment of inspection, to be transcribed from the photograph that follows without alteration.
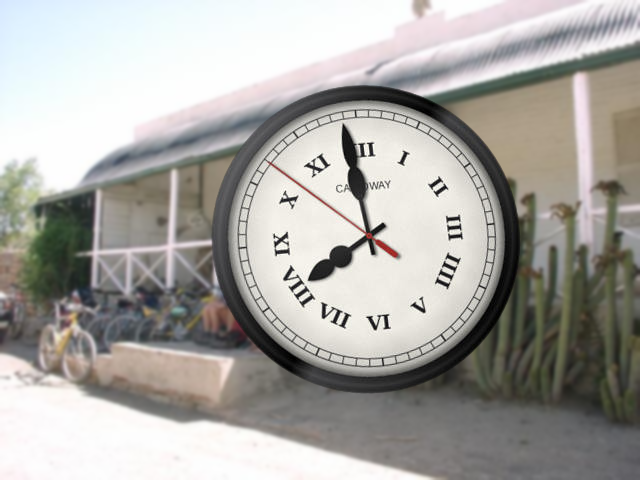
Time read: 7:58:52
